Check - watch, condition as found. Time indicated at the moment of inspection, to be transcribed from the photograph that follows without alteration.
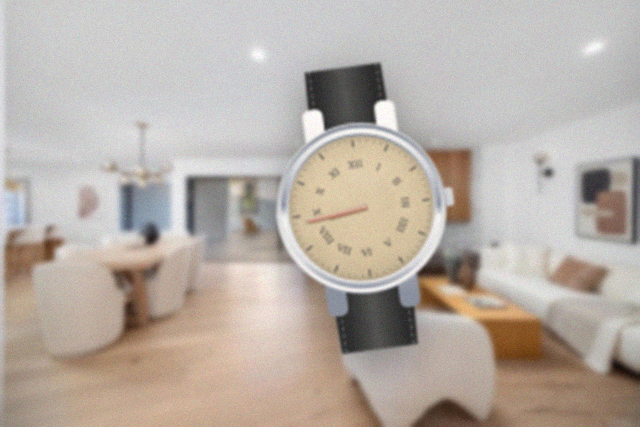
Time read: 8:44
